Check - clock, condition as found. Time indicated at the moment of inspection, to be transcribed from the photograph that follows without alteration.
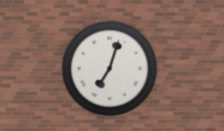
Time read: 7:03
